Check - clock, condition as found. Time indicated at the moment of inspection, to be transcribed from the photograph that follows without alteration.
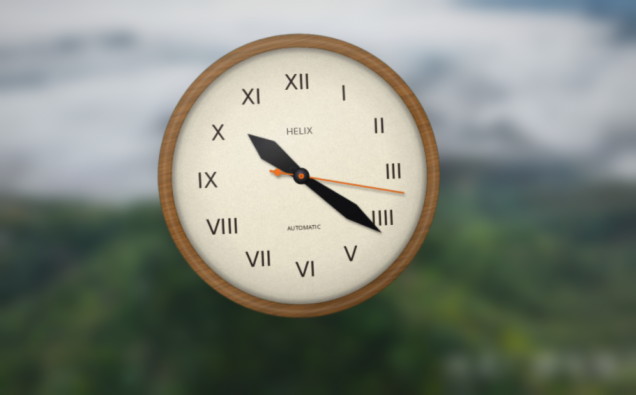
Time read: 10:21:17
